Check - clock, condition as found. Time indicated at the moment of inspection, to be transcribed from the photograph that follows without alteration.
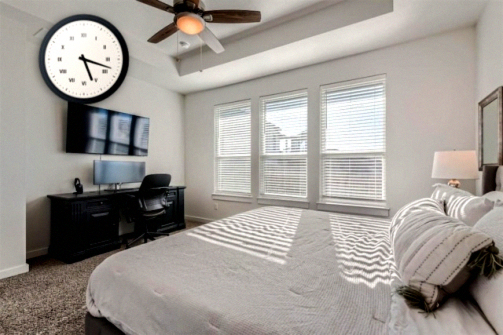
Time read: 5:18
